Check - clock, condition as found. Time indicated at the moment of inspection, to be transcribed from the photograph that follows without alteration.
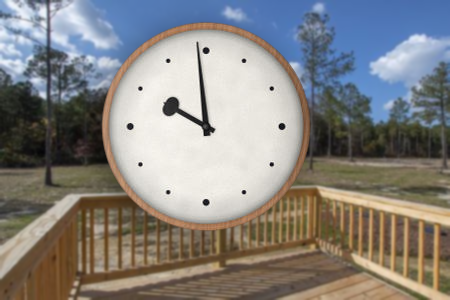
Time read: 9:59
